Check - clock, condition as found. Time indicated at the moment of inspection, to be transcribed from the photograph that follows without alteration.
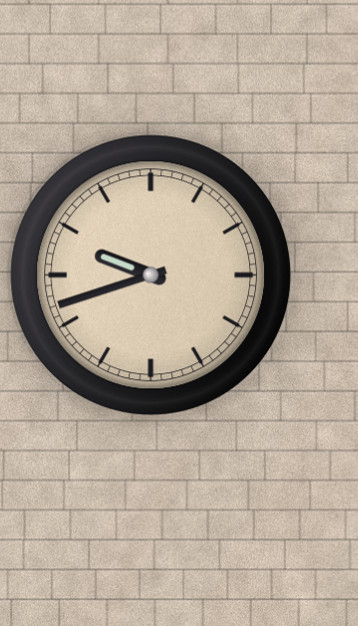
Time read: 9:42
